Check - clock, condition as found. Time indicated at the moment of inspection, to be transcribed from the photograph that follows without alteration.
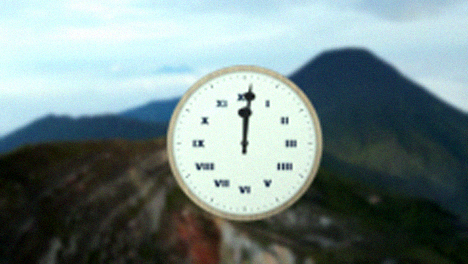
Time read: 12:01
